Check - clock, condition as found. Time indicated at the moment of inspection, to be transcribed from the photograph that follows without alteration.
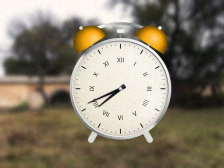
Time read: 7:41
